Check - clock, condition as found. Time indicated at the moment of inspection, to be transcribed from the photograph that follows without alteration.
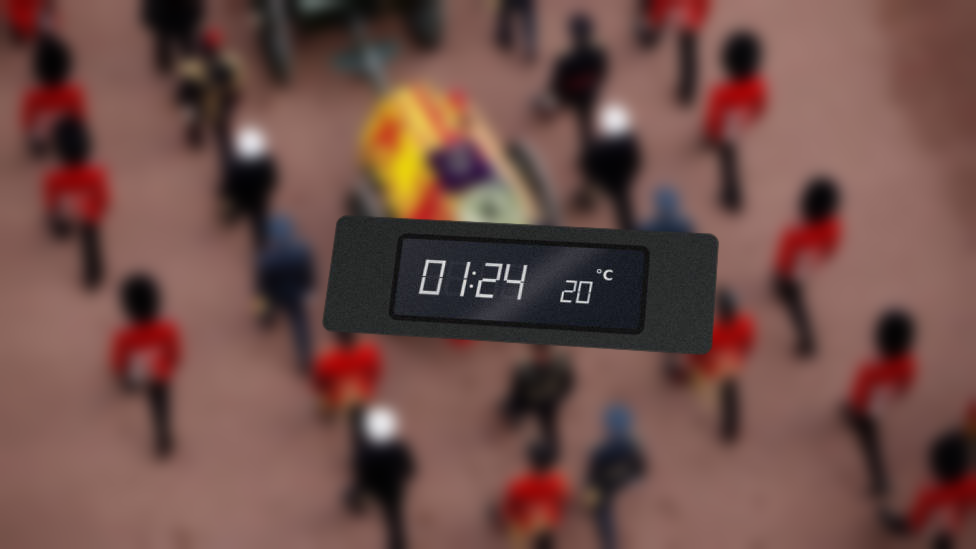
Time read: 1:24
